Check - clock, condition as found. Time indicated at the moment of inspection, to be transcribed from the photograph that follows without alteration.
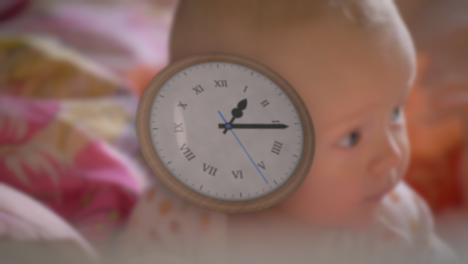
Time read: 1:15:26
